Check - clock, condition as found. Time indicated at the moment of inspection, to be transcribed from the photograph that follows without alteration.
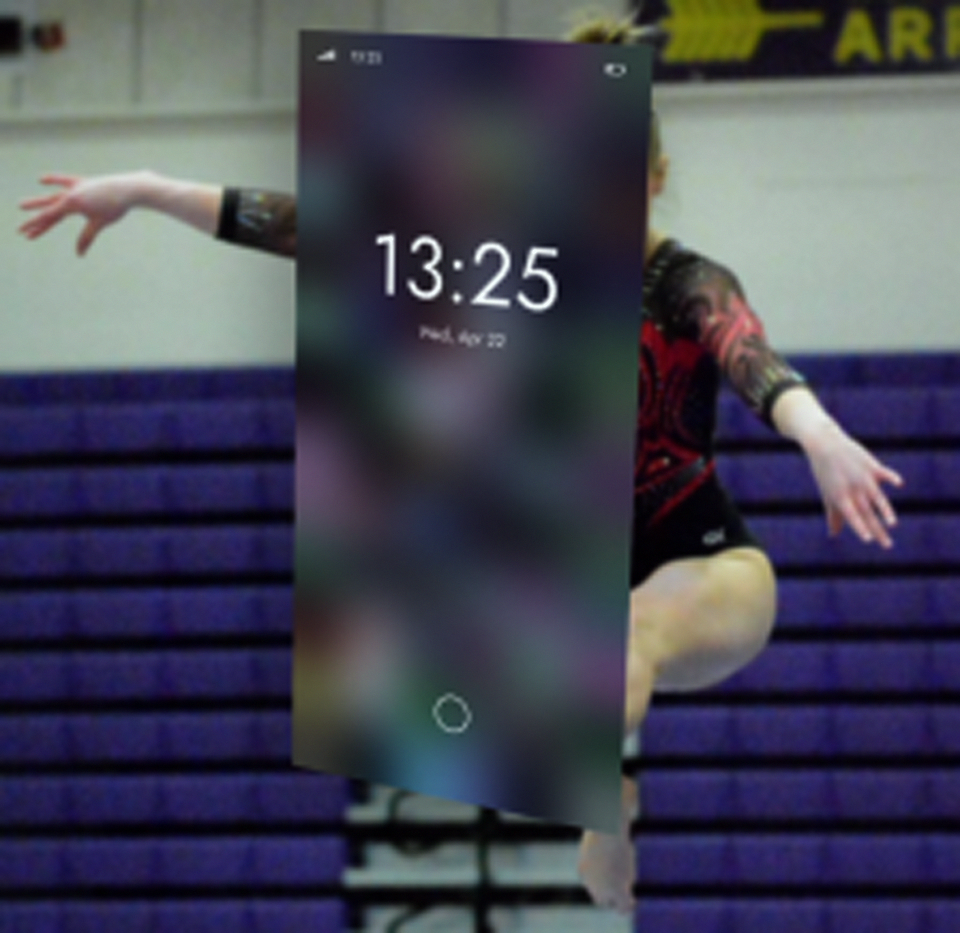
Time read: 13:25
